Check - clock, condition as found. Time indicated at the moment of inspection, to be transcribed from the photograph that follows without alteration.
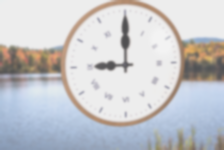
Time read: 9:00
